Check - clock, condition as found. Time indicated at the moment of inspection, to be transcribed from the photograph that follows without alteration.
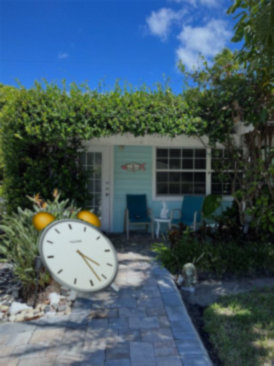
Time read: 4:27
